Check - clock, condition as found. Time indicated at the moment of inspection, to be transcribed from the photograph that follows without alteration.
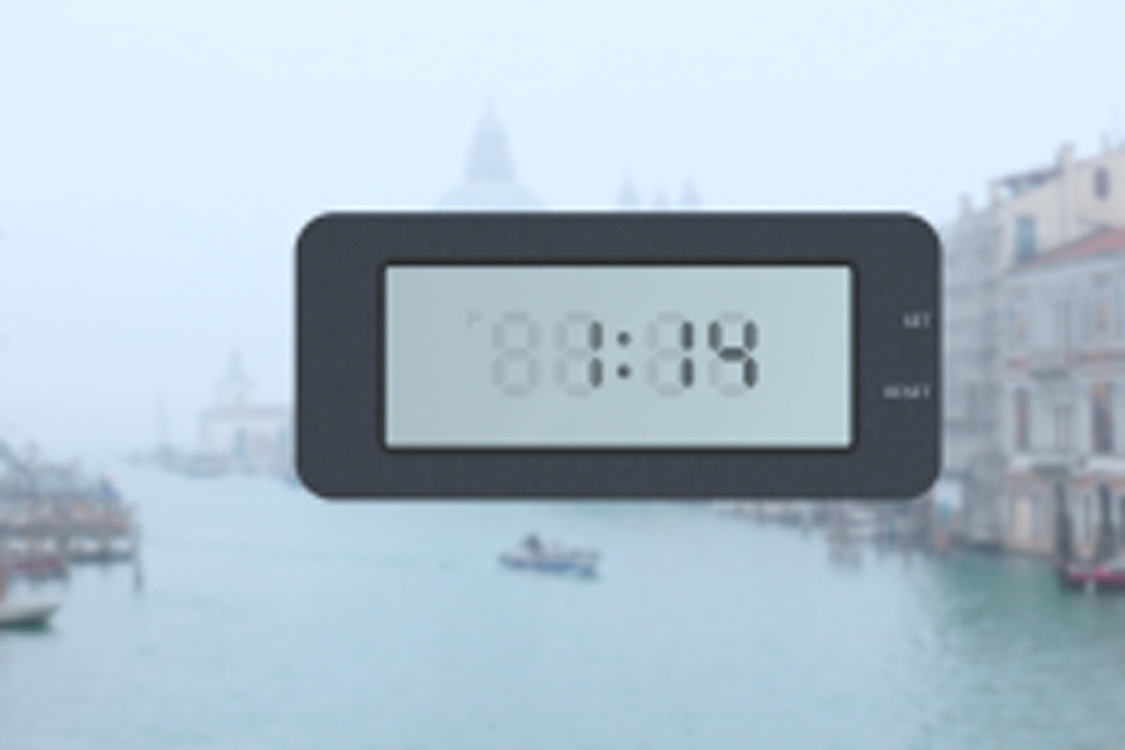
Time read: 1:14
